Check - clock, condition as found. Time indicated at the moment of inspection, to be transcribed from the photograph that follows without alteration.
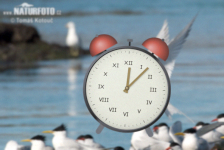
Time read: 12:07
